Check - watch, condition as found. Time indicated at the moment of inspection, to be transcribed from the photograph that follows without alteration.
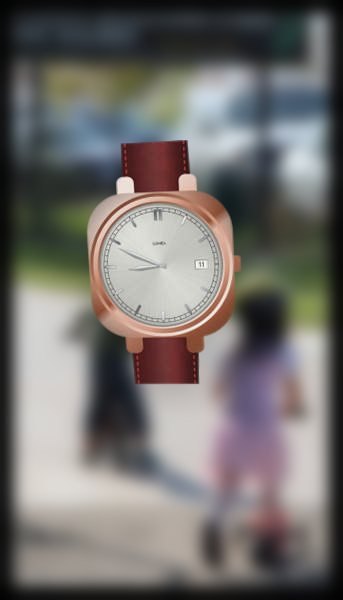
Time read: 8:49
